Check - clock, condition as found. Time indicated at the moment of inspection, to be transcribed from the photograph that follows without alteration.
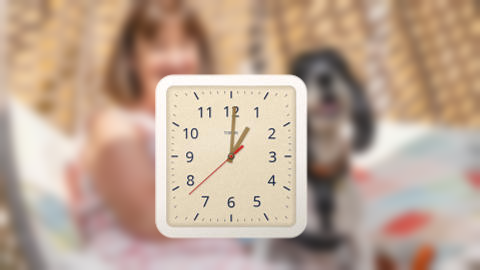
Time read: 1:00:38
